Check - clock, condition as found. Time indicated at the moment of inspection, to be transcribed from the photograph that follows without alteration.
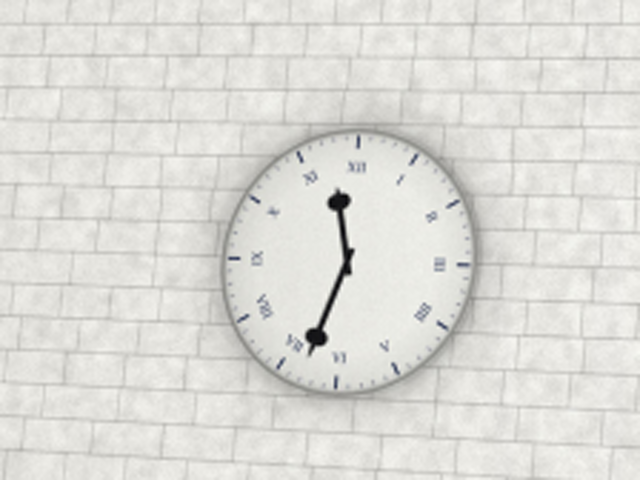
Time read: 11:33
